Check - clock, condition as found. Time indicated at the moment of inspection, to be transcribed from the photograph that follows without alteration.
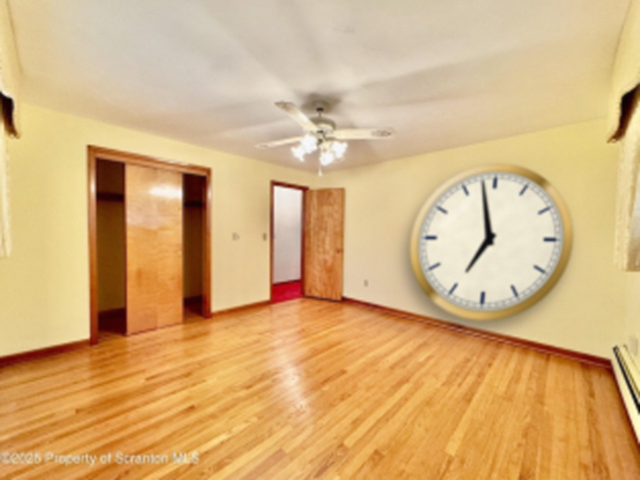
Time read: 6:58
